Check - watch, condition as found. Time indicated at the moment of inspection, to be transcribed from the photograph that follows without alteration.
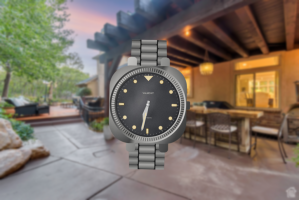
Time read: 6:32
